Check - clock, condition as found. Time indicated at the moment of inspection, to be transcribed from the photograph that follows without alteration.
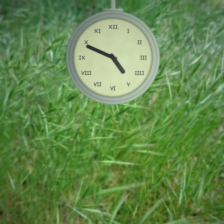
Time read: 4:49
